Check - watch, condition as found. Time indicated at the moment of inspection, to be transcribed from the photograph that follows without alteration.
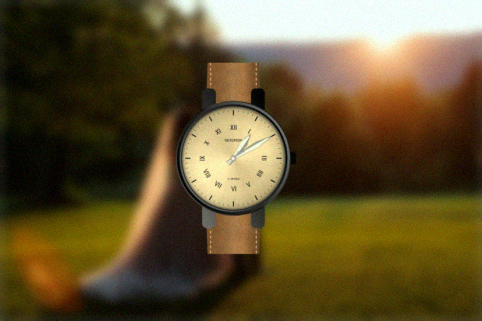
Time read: 1:10
